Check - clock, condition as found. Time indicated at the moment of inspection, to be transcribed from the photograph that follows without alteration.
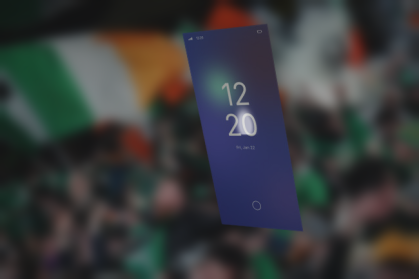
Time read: 12:20
